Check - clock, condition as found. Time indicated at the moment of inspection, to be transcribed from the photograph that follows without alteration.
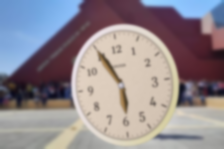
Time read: 5:55
